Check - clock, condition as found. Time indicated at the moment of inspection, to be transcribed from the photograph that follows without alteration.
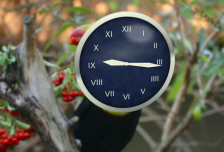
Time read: 9:16
